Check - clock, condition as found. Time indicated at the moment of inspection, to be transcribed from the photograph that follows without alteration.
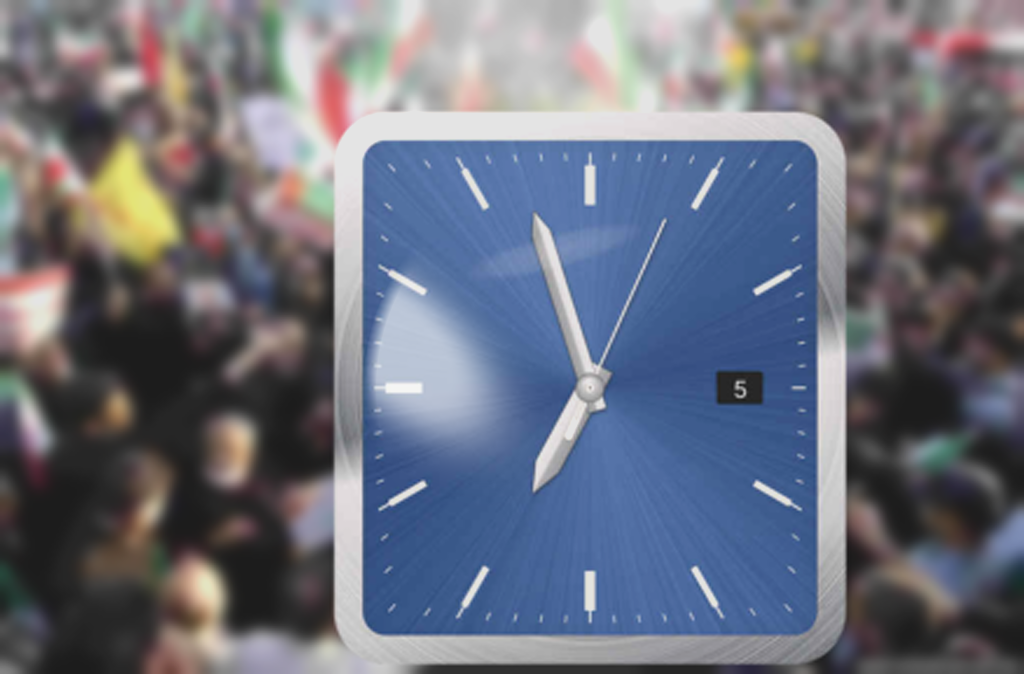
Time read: 6:57:04
